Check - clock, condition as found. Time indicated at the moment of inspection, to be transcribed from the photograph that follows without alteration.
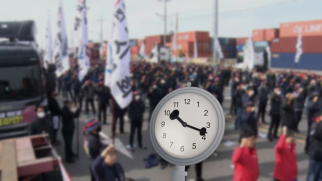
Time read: 10:18
